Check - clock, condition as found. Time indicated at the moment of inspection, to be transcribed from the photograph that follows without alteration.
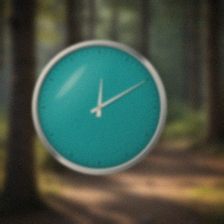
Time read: 12:10
